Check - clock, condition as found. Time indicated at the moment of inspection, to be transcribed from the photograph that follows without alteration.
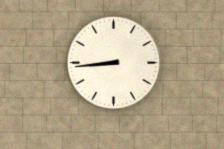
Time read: 8:44
